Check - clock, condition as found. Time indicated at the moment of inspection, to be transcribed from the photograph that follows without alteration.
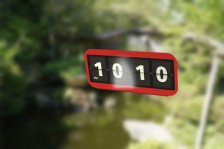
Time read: 10:10
